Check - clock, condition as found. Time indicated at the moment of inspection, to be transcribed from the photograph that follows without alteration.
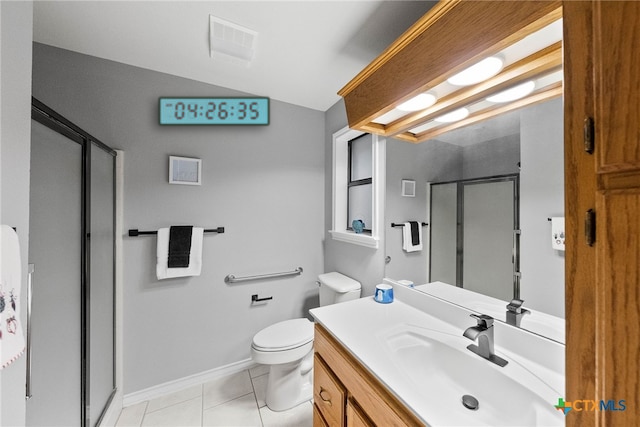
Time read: 4:26:35
